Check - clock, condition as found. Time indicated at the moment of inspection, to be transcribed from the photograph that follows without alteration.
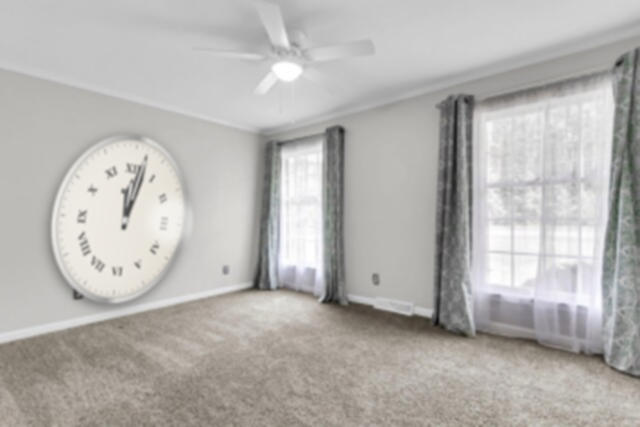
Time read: 12:02
